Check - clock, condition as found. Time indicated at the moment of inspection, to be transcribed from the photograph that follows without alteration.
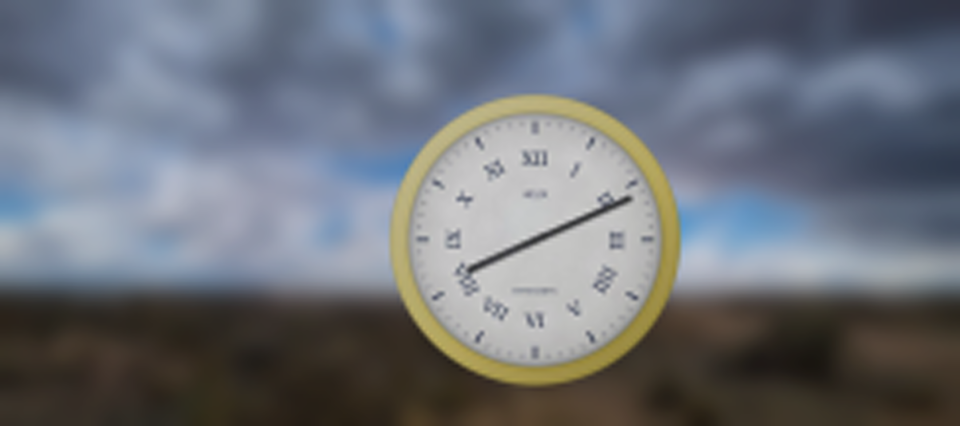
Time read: 8:11
